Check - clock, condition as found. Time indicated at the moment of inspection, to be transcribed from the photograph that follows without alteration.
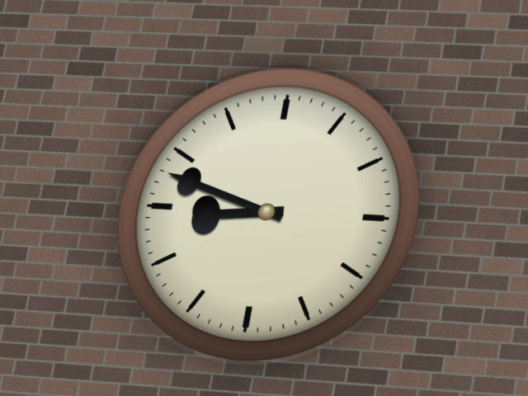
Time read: 8:48
